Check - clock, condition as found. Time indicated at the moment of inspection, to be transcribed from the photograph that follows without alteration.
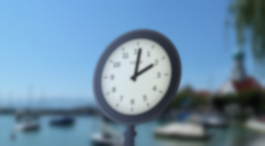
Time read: 2:01
